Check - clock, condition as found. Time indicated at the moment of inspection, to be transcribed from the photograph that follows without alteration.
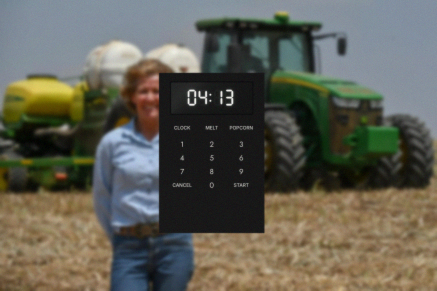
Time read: 4:13
